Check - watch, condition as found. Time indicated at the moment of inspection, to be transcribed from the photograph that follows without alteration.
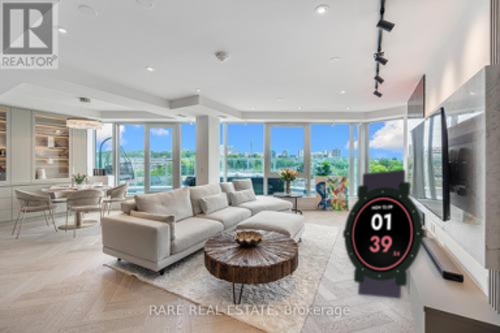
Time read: 1:39
